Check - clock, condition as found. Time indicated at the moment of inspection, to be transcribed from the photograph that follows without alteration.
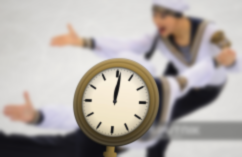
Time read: 12:01
